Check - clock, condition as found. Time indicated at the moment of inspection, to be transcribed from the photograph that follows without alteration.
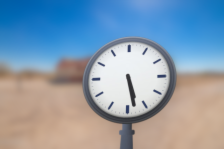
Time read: 5:28
